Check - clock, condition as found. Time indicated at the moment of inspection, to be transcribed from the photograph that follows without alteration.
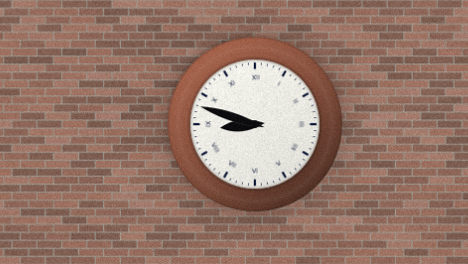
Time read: 8:48
